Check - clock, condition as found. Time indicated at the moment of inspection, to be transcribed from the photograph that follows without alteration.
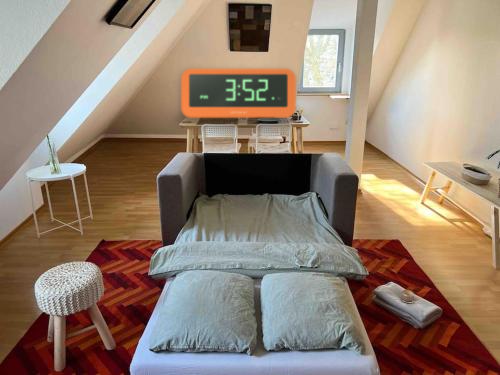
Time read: 3:52
